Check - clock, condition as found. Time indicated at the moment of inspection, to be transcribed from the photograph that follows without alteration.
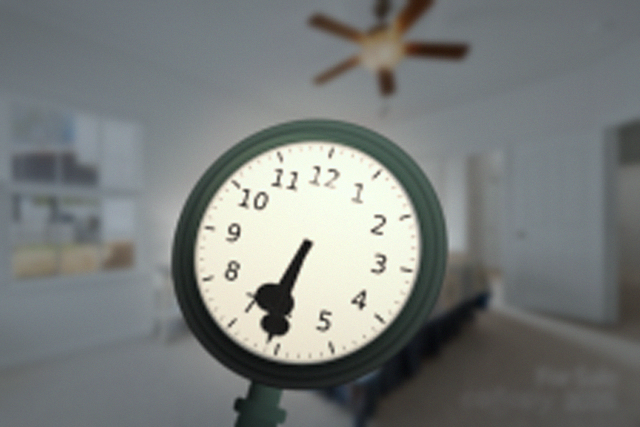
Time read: 6:31
